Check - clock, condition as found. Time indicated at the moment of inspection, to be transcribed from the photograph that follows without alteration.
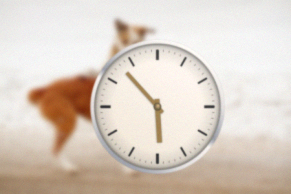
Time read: 5:53
